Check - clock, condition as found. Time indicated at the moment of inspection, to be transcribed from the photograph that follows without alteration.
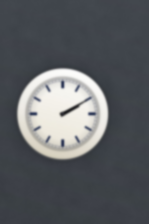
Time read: 2:10
